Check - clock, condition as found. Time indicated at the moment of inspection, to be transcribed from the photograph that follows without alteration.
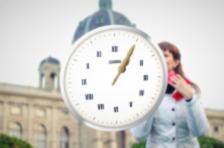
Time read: 1:05
